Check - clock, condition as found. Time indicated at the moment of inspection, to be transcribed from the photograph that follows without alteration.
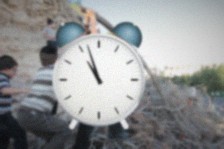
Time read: 10:57
